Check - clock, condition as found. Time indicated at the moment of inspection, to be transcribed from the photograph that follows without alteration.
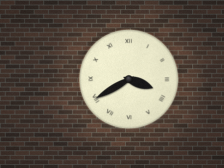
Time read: 3:40
